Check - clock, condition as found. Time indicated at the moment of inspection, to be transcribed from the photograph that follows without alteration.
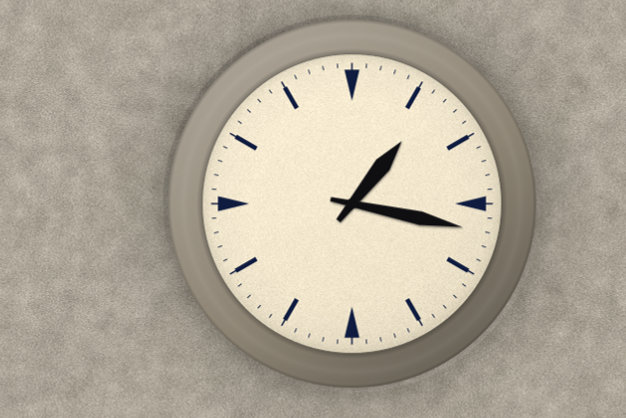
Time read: 1:17
